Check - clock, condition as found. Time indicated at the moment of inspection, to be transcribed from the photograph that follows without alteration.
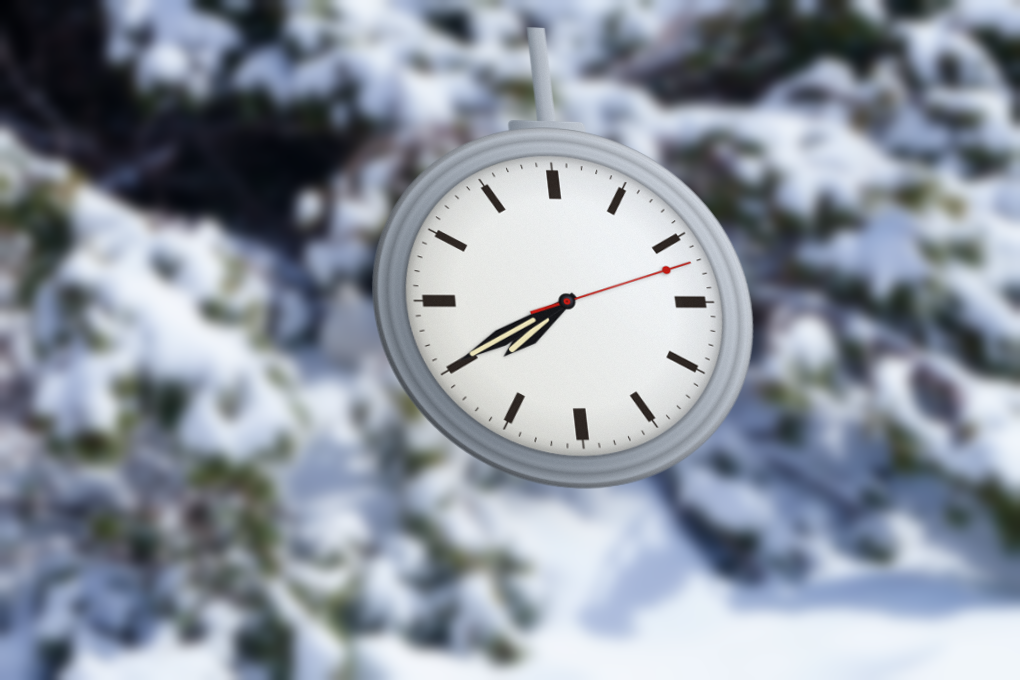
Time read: 7:40:12
